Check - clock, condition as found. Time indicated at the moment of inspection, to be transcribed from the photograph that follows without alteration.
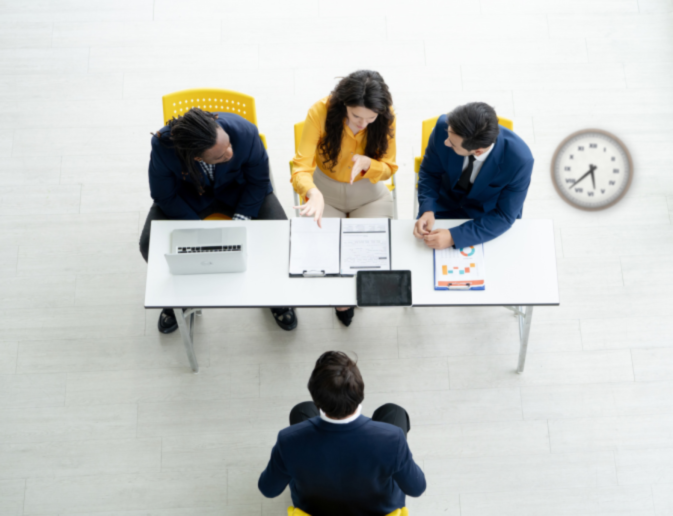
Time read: 5:38
